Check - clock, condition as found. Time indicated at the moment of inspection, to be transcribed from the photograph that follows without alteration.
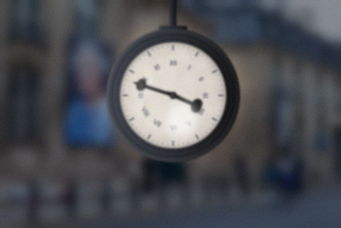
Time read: 3:48
